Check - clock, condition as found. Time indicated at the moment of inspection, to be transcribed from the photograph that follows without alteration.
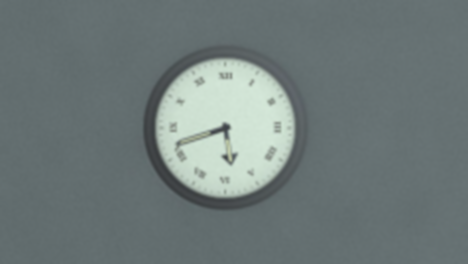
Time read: 5:42
